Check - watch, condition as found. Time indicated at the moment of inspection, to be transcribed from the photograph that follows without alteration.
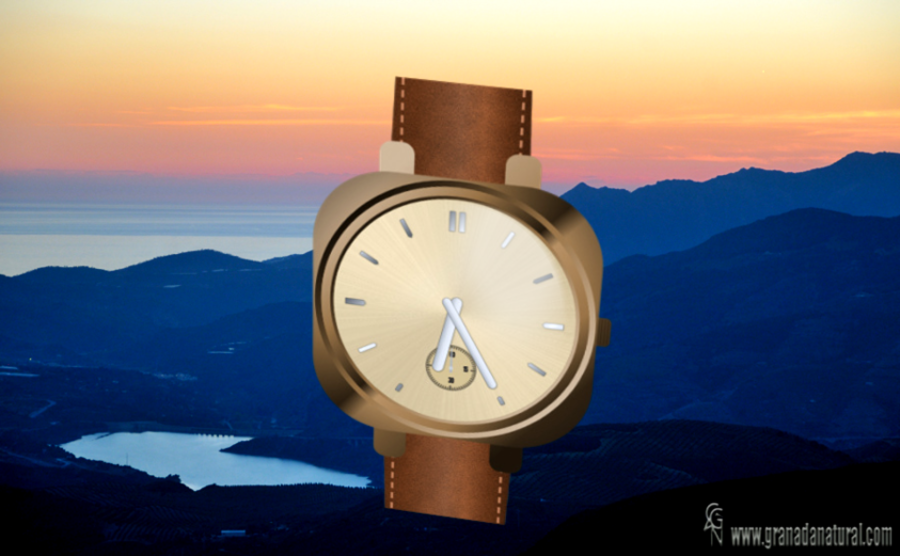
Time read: 6:25
